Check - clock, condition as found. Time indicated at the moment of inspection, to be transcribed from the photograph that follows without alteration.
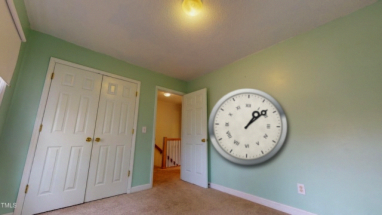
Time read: 1:08
